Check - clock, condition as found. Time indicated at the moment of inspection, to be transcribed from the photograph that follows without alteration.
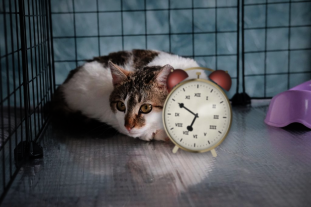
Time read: 6:50
